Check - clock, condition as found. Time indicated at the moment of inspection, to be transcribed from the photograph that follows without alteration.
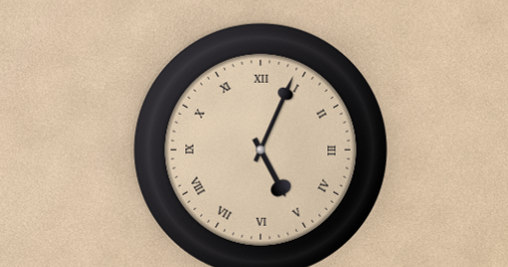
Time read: 5:04
